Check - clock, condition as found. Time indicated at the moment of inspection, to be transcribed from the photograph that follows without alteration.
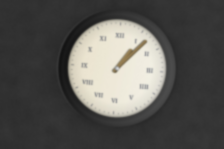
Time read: 1:07
